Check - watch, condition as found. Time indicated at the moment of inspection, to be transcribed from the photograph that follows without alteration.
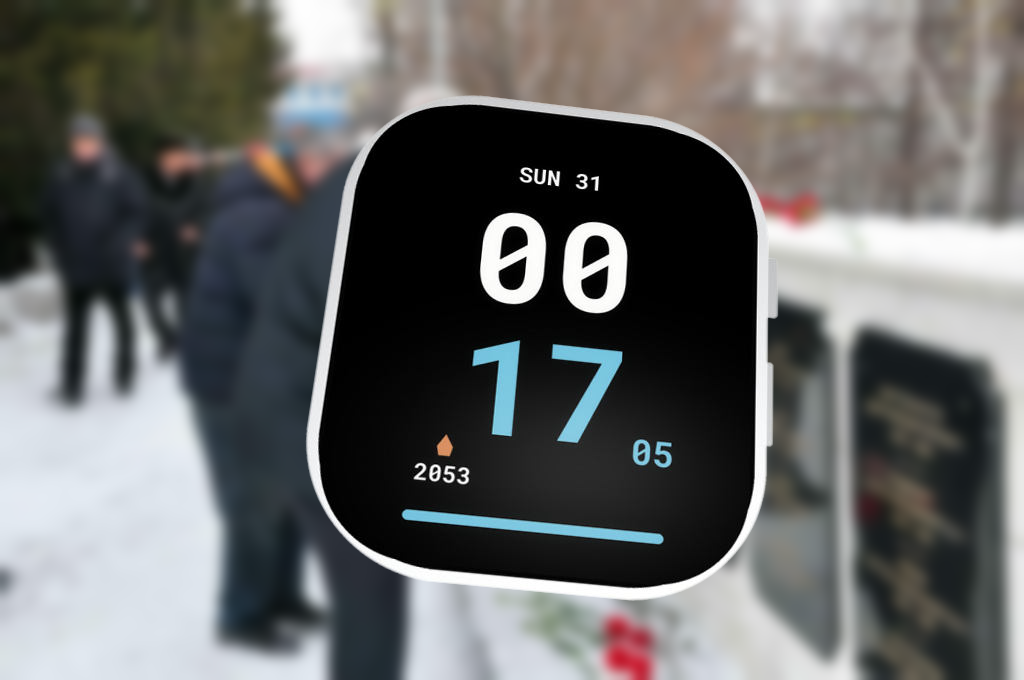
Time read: 0:17:05
